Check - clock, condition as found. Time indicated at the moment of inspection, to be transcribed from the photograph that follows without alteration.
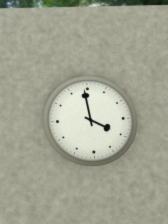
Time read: 3:59
